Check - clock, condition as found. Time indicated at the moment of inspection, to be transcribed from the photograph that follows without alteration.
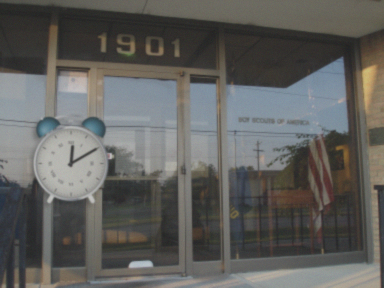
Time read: 12:10
